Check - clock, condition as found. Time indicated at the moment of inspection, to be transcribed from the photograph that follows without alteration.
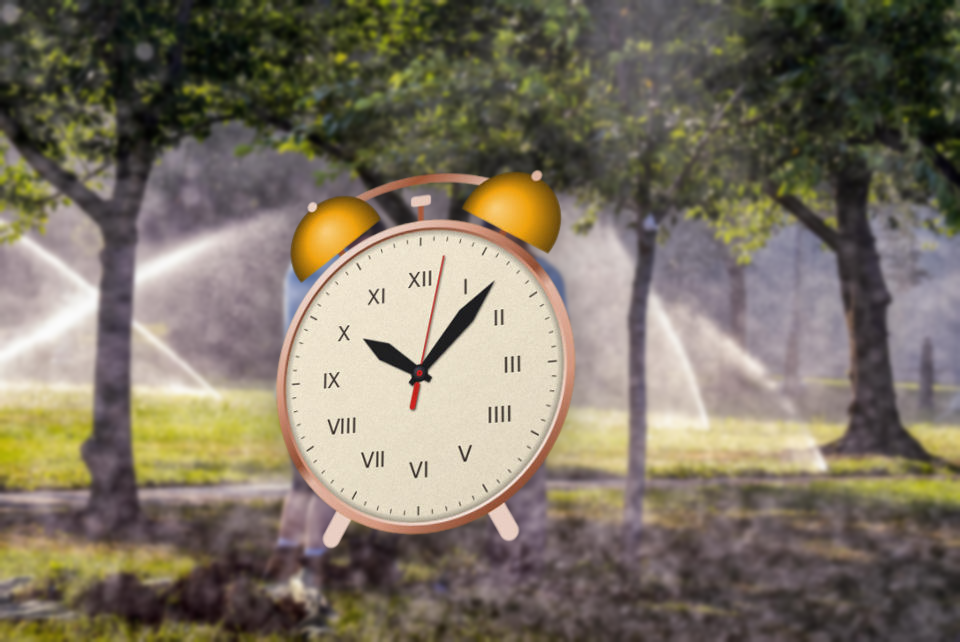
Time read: 10:07:02
